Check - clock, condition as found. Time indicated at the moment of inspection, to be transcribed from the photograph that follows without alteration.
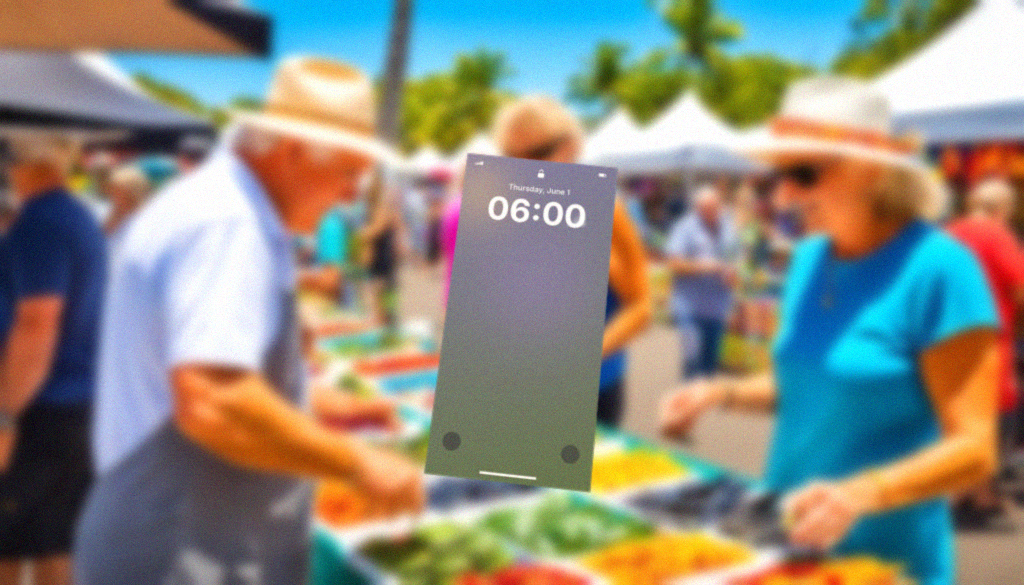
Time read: 6:00
